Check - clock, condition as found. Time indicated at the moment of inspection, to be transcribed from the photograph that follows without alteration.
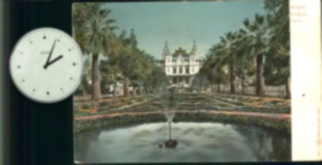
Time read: 2:04
